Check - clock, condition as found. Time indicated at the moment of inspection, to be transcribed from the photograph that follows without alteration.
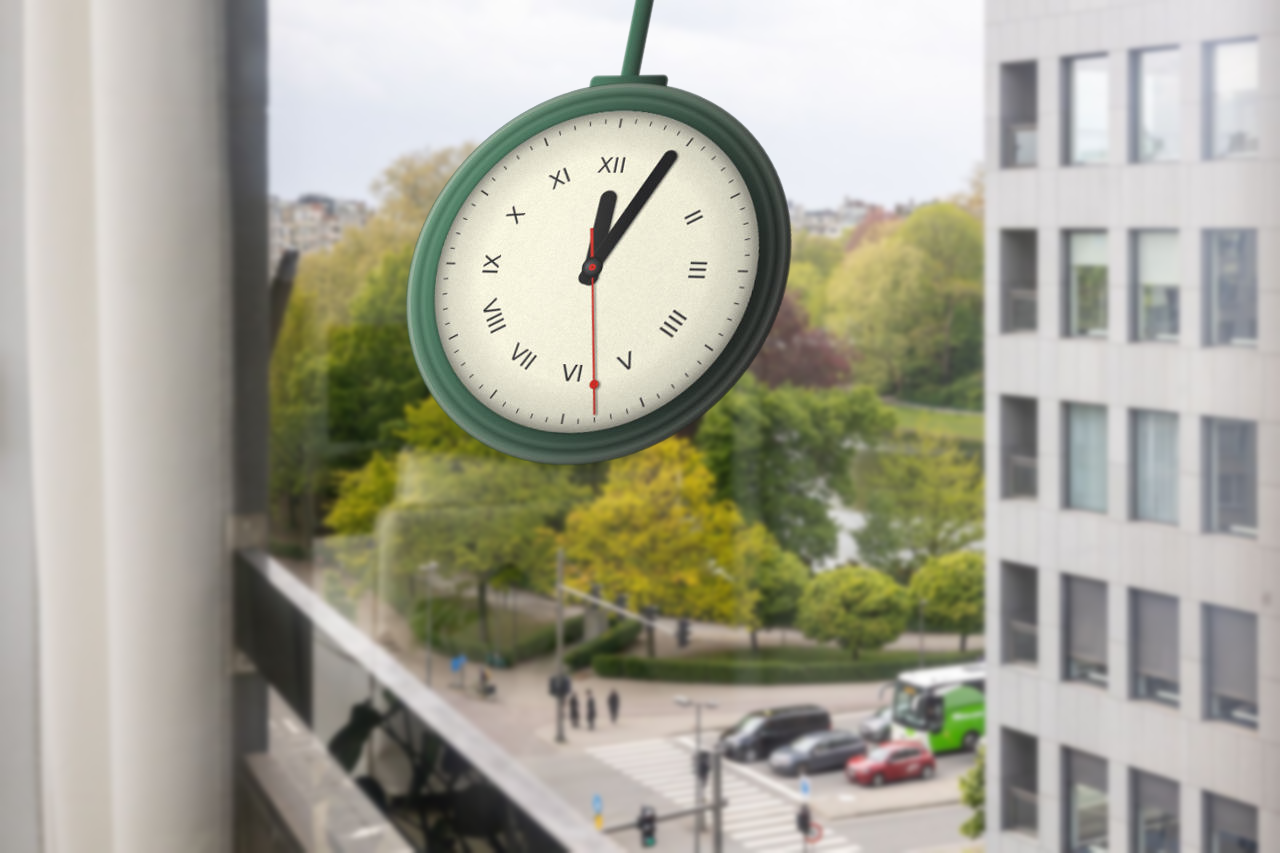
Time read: 12:04:28
